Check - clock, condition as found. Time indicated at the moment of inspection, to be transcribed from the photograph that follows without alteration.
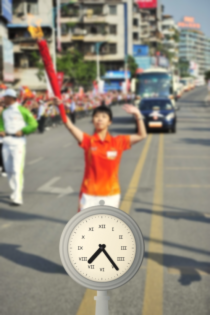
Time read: 7:24
